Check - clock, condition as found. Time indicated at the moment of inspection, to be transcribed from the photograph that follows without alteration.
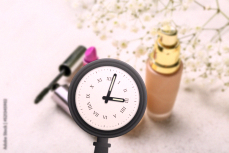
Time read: 3:02
